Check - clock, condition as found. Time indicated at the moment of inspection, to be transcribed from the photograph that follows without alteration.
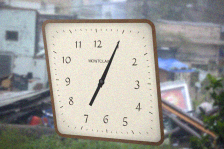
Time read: 7:05
